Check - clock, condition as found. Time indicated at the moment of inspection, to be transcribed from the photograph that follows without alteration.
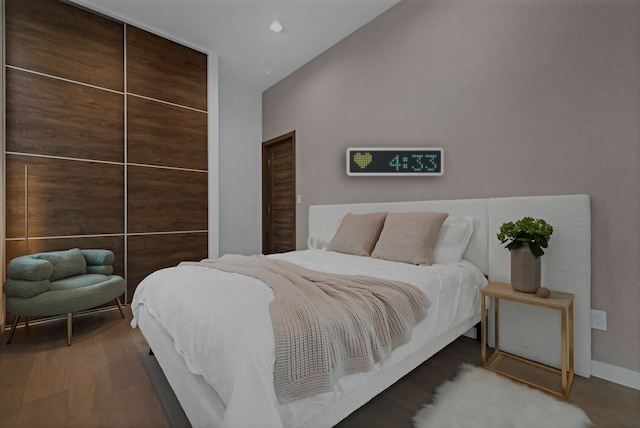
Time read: 4:33
